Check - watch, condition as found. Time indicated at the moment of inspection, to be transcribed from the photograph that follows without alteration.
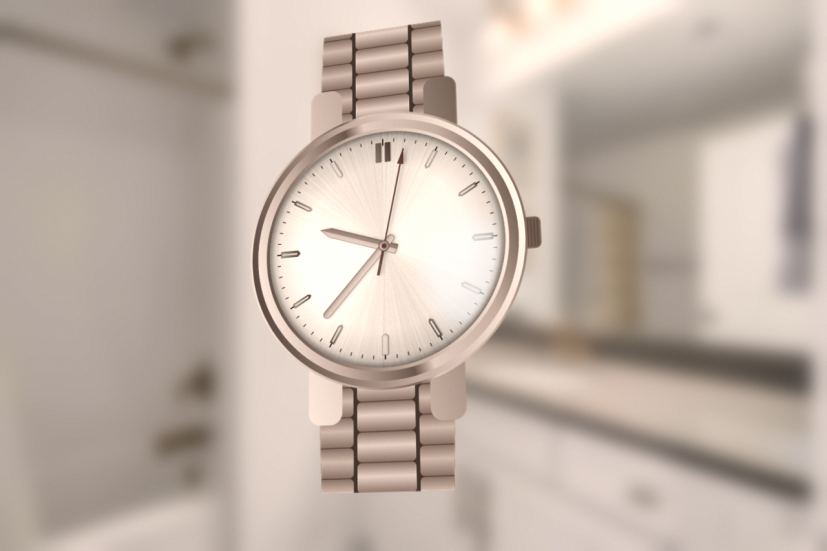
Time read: 9:37:02
